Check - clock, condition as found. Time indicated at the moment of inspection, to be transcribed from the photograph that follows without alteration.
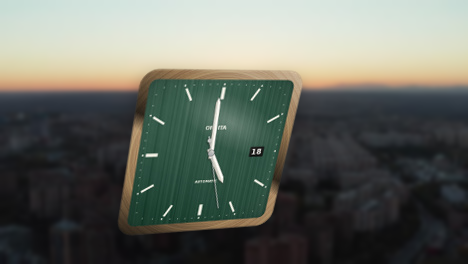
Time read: 4:59:27
